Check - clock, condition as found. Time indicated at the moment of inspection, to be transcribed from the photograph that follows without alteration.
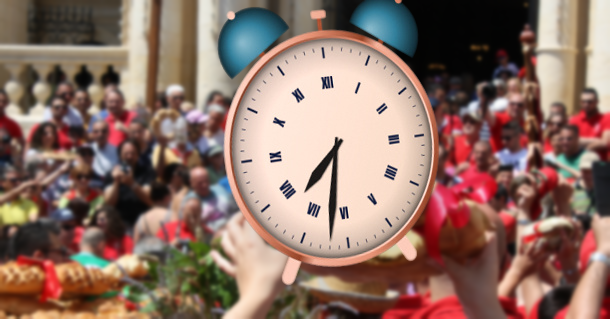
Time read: 7:32
